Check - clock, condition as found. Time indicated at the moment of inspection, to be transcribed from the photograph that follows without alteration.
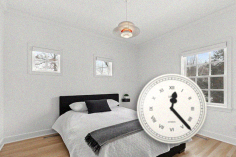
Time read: 12:23
